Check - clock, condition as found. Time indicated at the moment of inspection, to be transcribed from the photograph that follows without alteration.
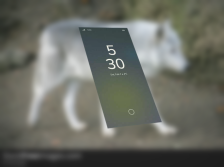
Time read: 5:30
